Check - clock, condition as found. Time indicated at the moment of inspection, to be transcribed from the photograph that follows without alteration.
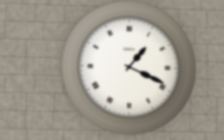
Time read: 1:19
